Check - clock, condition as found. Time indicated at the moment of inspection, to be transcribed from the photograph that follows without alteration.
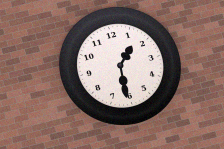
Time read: 1:31
